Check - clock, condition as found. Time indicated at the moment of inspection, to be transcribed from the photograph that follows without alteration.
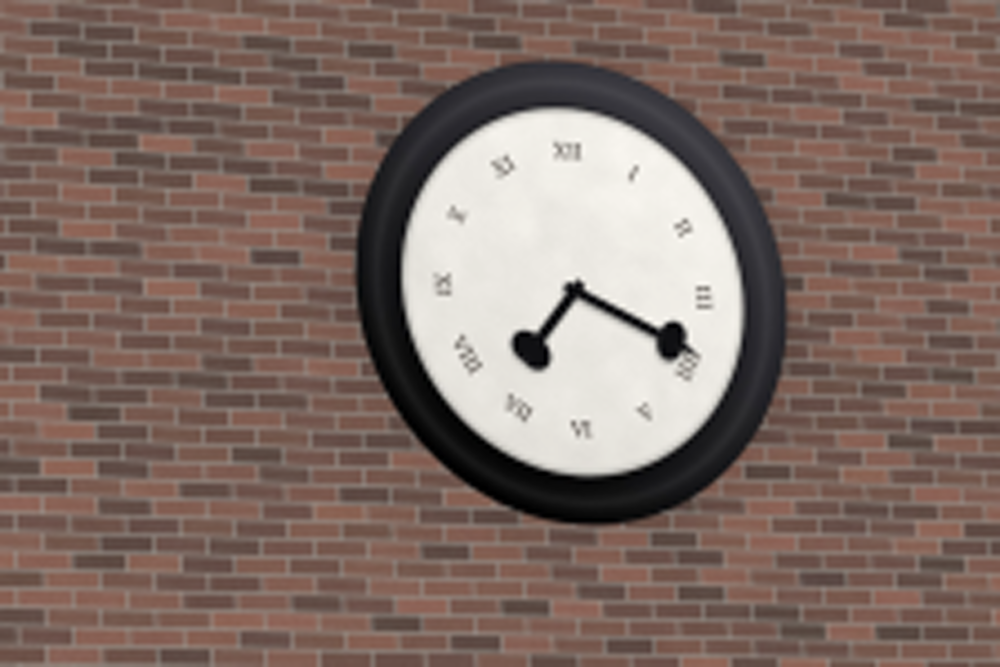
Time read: 7:19
